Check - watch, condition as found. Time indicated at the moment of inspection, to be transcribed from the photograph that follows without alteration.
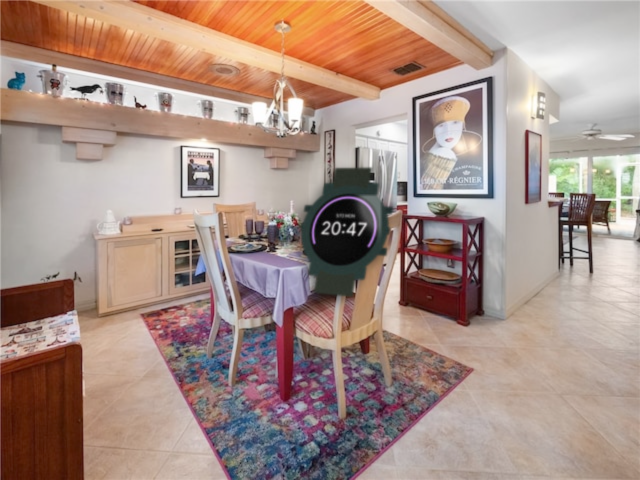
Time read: 20:47
